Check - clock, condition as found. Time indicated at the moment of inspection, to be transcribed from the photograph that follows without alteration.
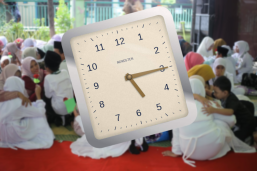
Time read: 5:15
